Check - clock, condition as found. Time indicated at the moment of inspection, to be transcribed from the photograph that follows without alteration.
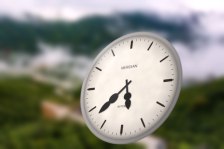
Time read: 5:38
